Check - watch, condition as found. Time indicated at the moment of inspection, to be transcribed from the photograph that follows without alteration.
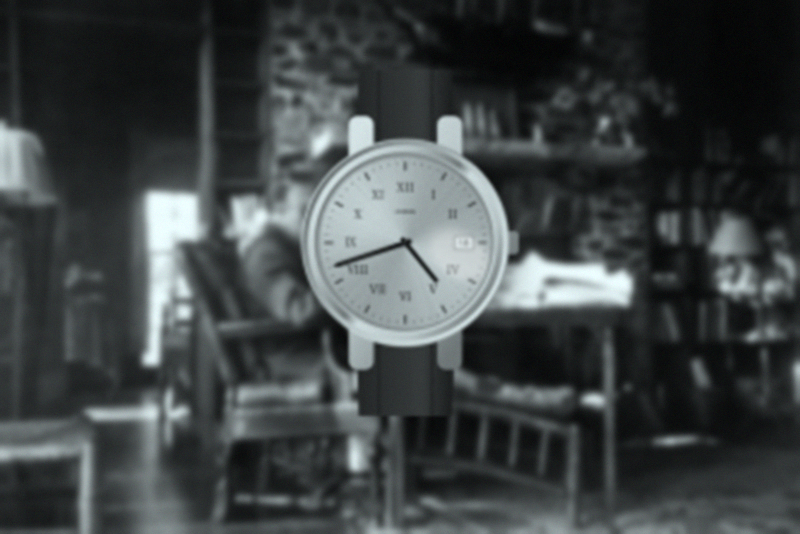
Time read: 4:42
